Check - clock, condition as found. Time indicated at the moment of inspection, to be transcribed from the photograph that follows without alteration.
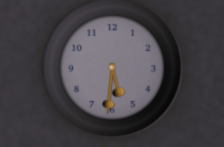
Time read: 5:31
